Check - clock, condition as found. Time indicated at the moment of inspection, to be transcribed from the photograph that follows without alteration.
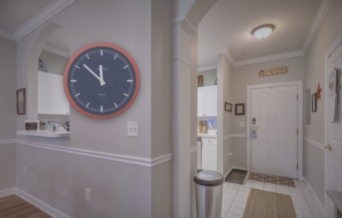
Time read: 11:52
